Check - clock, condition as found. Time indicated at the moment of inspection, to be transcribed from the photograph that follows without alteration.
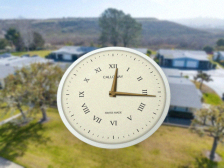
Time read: 12:16
